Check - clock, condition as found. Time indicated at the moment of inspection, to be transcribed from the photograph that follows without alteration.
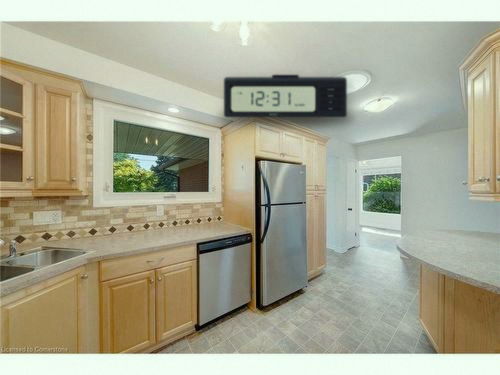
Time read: 12:31
